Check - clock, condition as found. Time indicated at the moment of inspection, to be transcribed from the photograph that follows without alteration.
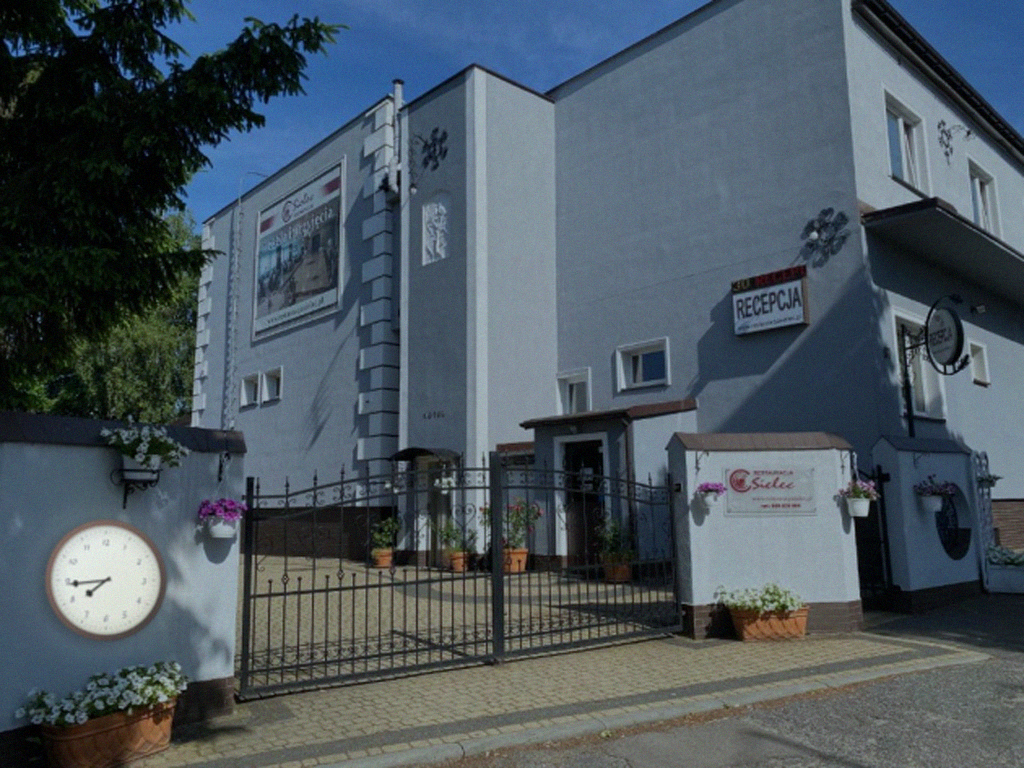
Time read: 7:44
